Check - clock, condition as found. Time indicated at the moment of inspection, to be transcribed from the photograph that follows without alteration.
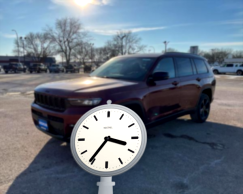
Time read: 3:36
